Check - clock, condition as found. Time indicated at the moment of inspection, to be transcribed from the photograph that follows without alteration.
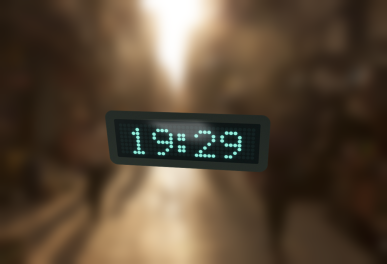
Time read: 19:29
